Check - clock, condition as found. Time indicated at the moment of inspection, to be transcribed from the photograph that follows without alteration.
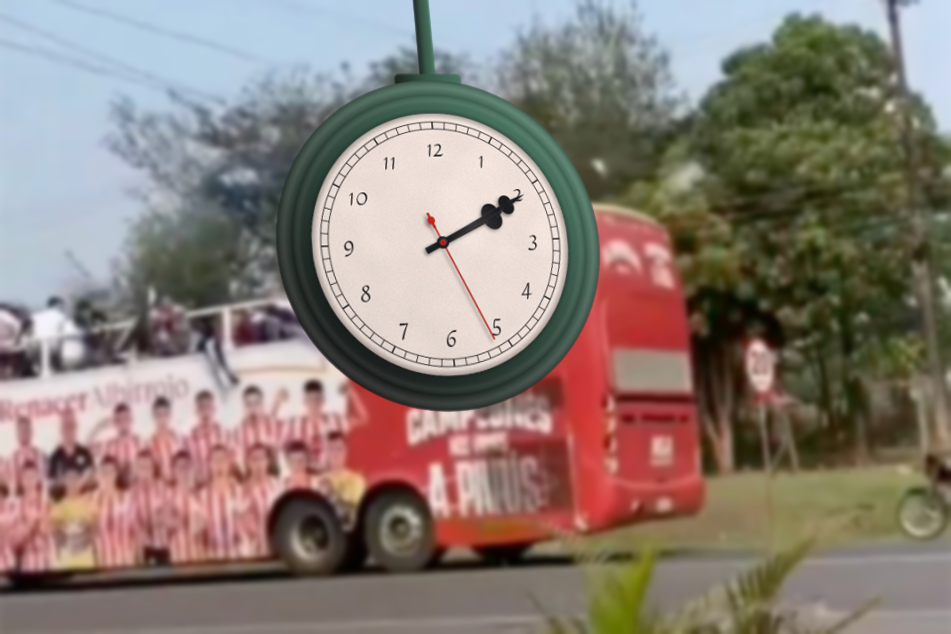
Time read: 2:10:26
